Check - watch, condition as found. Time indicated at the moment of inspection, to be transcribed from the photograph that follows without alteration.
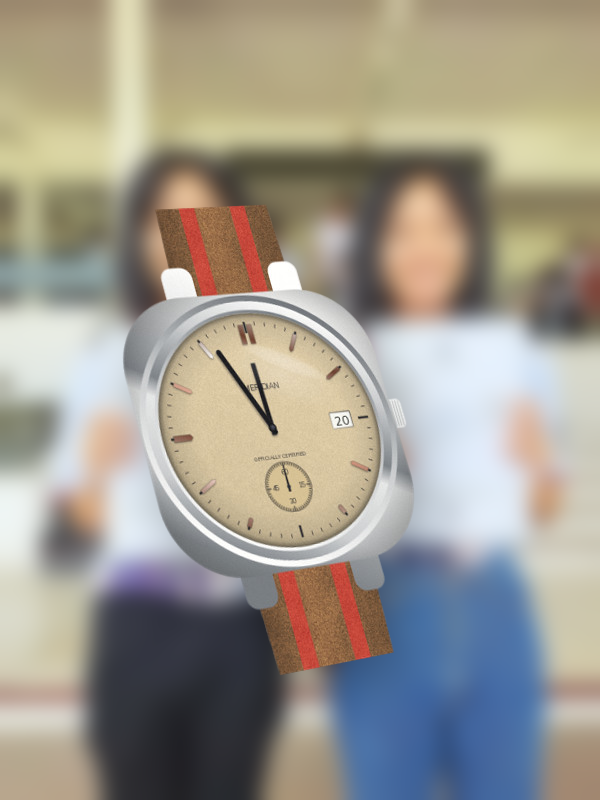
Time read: 11:56
